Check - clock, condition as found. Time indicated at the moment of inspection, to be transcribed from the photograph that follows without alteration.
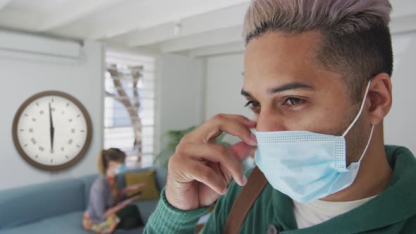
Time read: 5:59
